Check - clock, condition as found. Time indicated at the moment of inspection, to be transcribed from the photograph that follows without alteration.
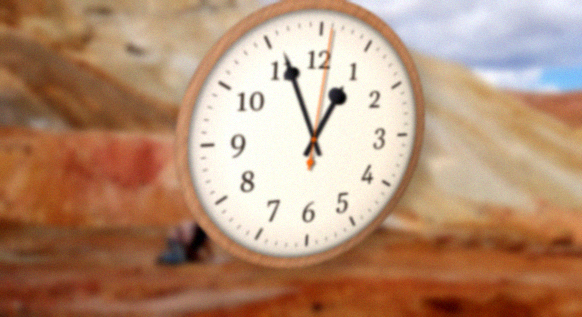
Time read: 12:56:01
